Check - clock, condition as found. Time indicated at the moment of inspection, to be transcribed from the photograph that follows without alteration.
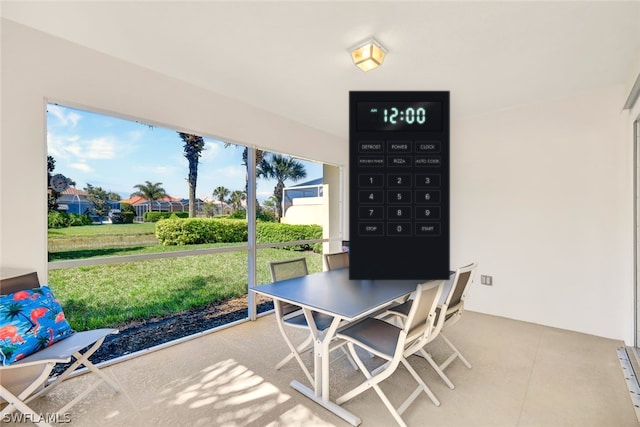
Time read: 12:00
